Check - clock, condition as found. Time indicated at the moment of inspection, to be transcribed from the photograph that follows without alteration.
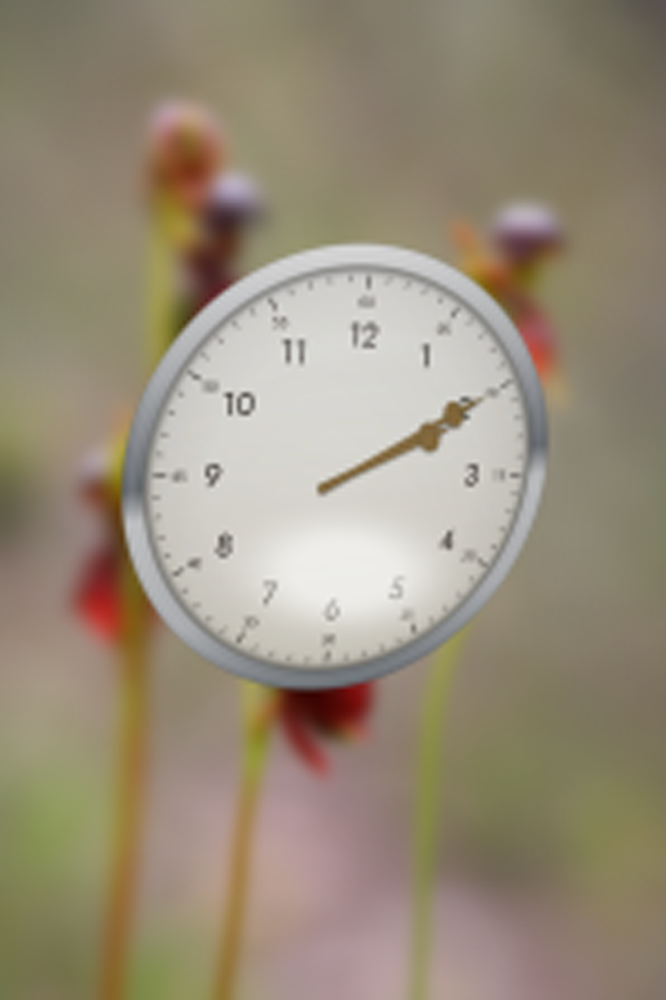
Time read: 2:10
